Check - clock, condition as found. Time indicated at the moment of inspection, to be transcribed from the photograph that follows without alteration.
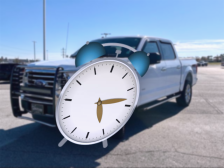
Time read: 5:13
